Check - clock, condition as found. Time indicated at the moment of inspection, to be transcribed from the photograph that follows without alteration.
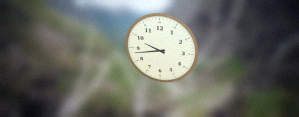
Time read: 9:43
